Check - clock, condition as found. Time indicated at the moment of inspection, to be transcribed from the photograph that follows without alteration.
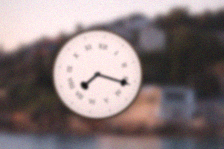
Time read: 7:16
